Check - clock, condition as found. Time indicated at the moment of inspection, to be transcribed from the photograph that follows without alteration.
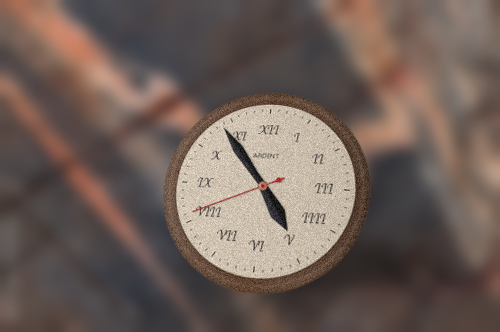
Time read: 4:53:41
